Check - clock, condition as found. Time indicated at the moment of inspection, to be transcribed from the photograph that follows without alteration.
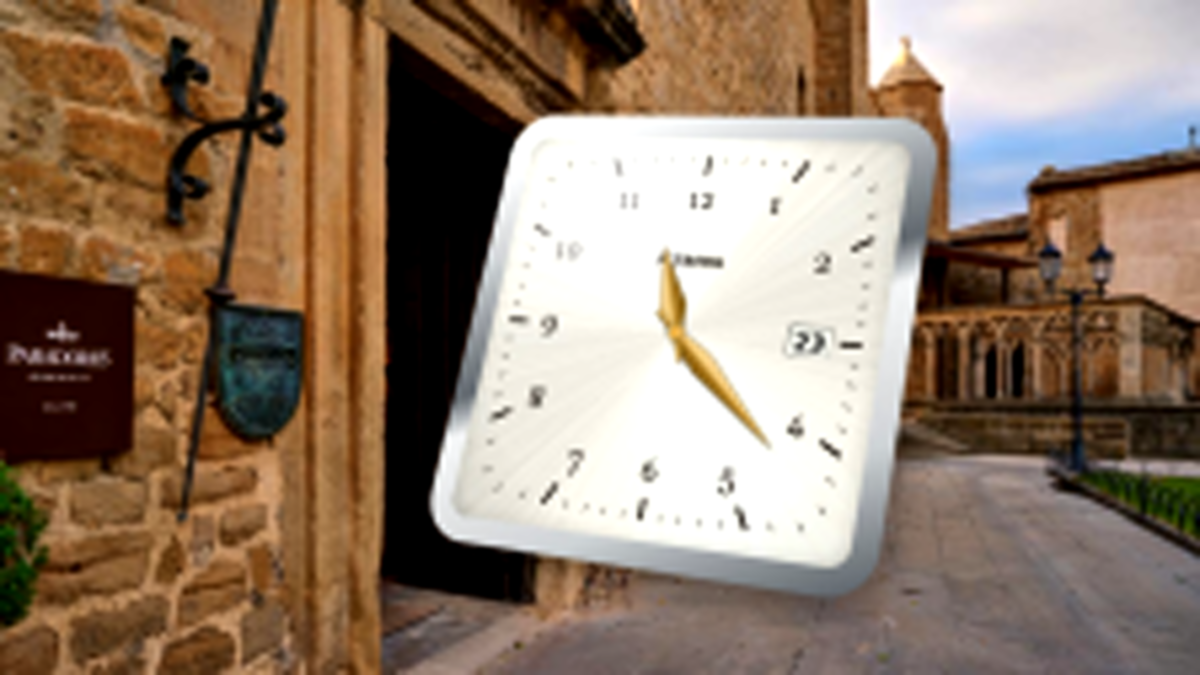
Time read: 11:22
